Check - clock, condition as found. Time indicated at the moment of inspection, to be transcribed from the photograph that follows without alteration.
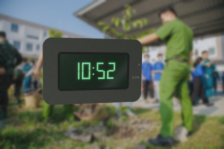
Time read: 10:52
